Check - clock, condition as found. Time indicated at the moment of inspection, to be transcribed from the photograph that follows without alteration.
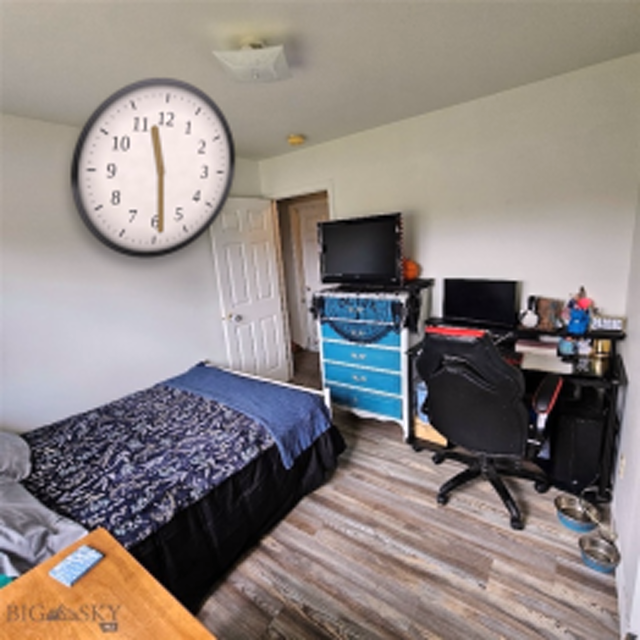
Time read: 11:29
